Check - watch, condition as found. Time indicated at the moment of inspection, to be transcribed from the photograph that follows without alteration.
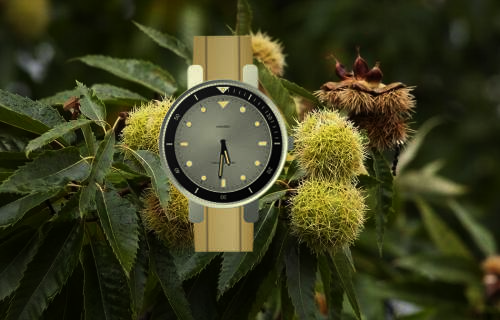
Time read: 5:31
